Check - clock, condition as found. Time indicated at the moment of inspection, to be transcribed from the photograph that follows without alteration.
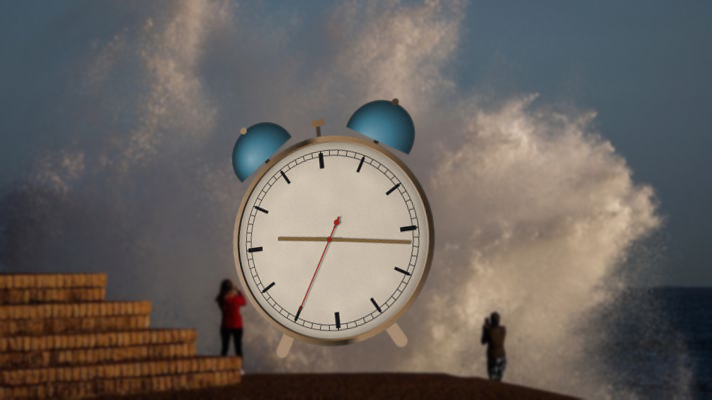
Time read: 9:16:35
